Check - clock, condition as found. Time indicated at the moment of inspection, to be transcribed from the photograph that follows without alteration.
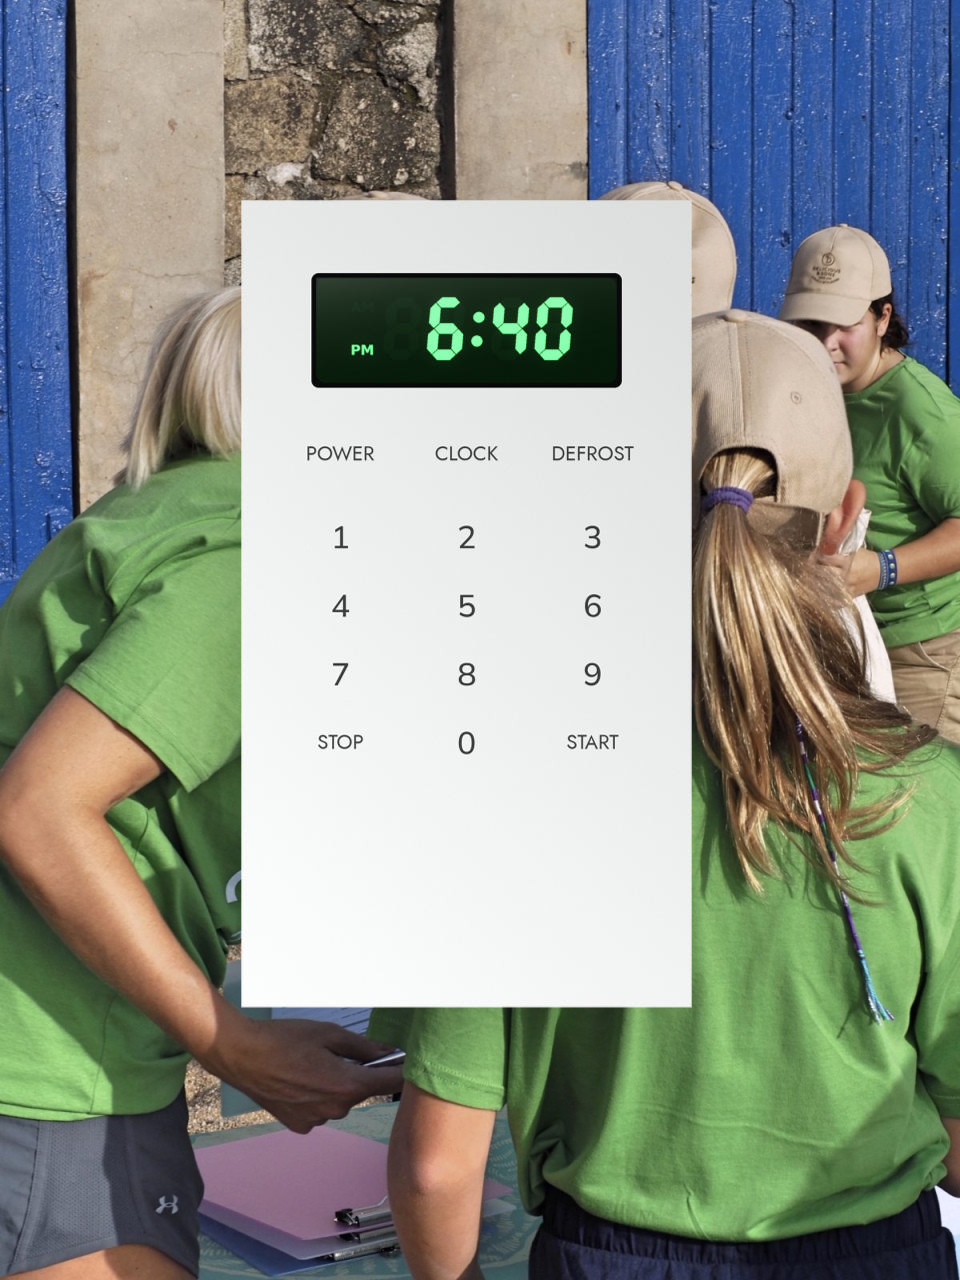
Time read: 6:40
